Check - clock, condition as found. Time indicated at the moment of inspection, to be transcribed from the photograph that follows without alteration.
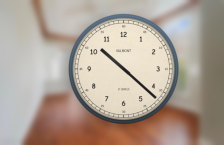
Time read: 10:22
